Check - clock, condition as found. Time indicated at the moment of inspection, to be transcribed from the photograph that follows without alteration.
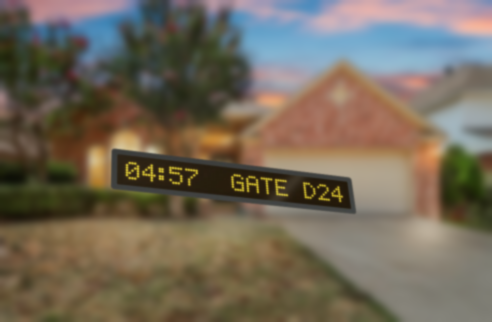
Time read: 4:57
